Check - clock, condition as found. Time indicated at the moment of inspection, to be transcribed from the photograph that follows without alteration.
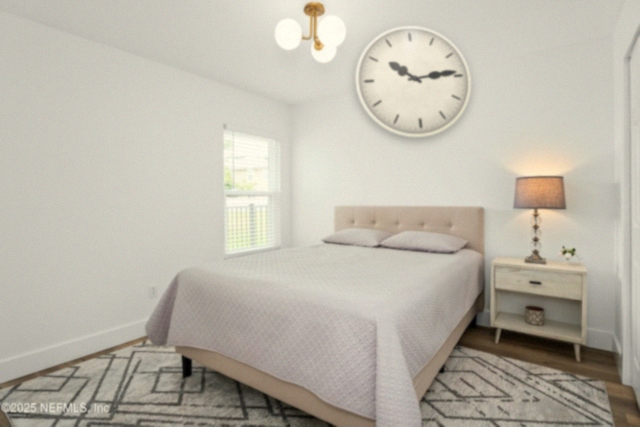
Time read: 10:14
